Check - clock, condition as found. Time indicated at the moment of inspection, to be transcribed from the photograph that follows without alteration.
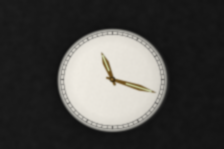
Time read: 11:18
